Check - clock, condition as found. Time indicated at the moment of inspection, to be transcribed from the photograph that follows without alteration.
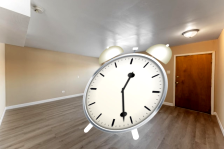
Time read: 12:27
